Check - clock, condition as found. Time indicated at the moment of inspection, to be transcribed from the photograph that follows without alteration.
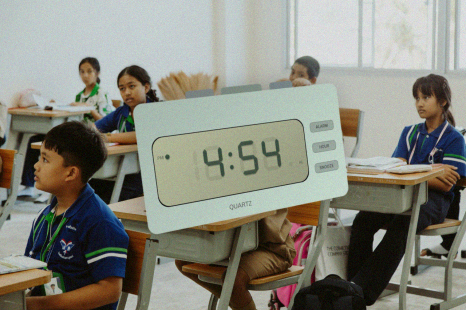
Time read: 4:54
